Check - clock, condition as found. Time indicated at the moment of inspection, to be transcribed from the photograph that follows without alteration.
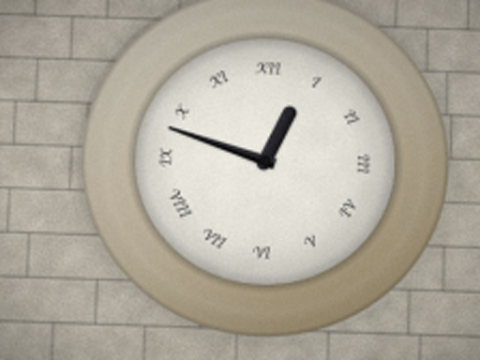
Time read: 12:48
